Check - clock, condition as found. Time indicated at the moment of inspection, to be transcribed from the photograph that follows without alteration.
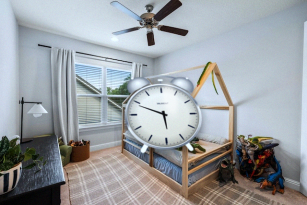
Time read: 5:49
